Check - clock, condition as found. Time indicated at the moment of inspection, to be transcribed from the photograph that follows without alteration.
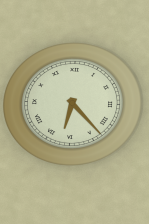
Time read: 6:23
